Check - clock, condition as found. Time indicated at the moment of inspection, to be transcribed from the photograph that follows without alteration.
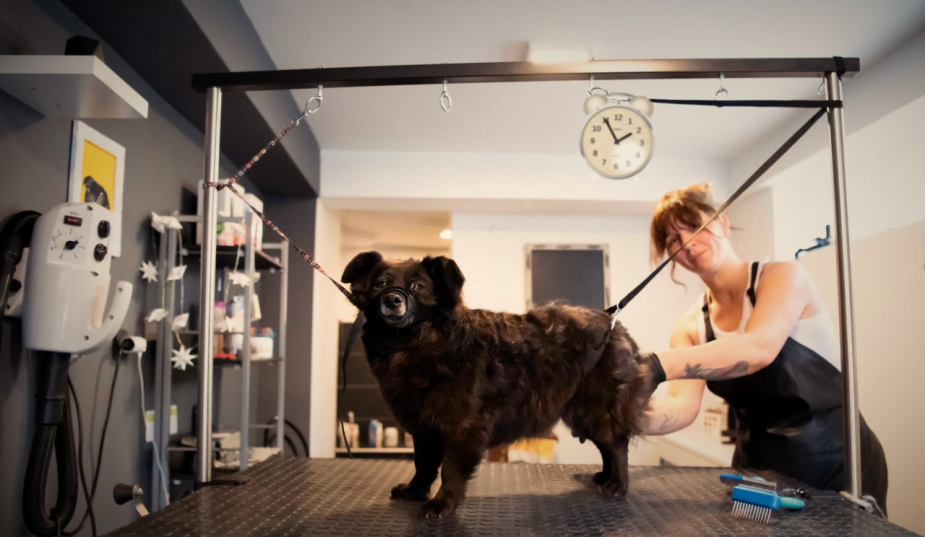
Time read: 1:55
